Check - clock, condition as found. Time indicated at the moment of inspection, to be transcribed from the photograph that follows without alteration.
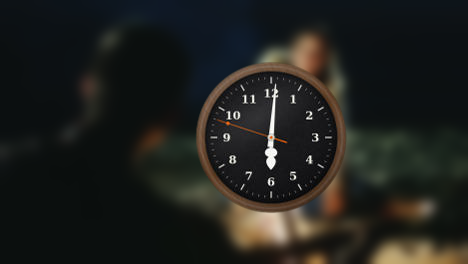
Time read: 6:00:48
